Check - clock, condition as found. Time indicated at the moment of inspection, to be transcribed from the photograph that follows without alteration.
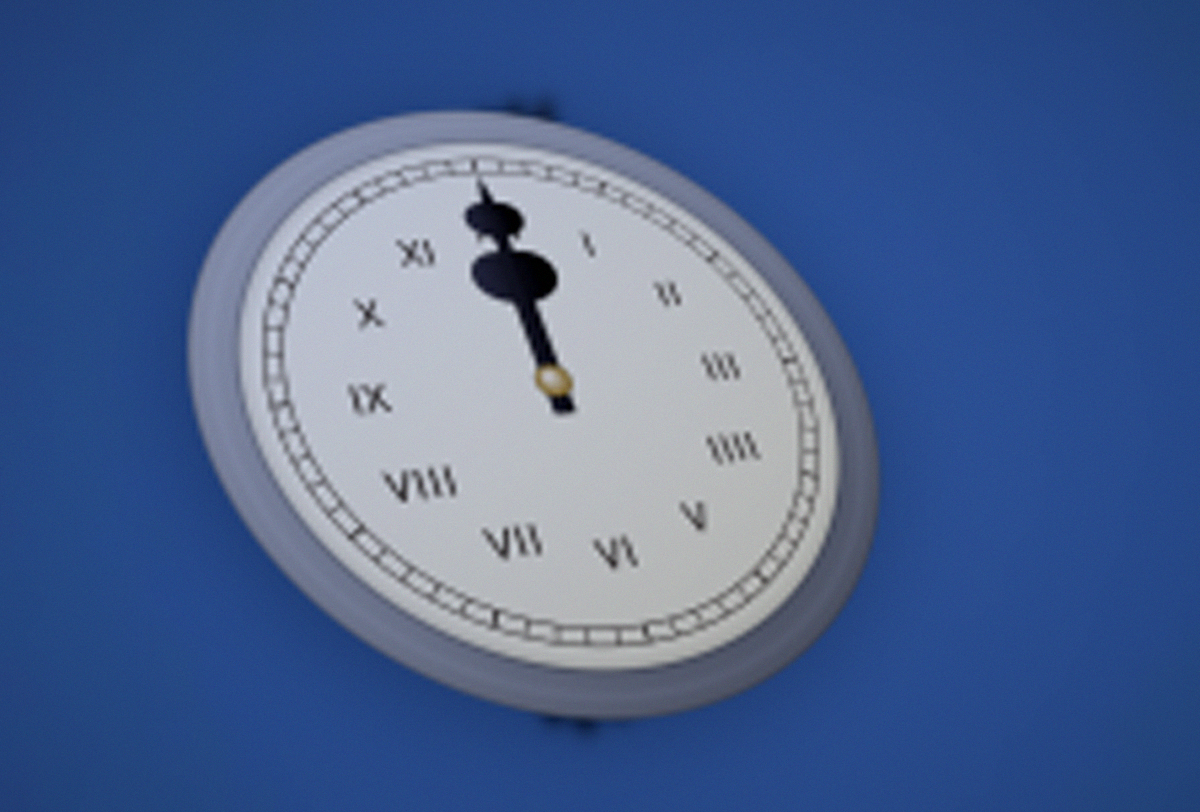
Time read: 12:00
